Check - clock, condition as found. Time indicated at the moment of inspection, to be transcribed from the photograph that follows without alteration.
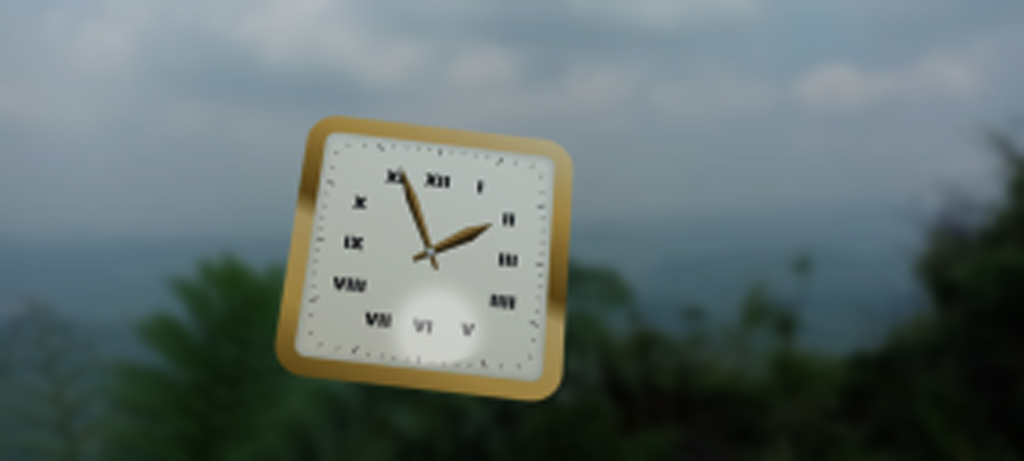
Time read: 1:56
